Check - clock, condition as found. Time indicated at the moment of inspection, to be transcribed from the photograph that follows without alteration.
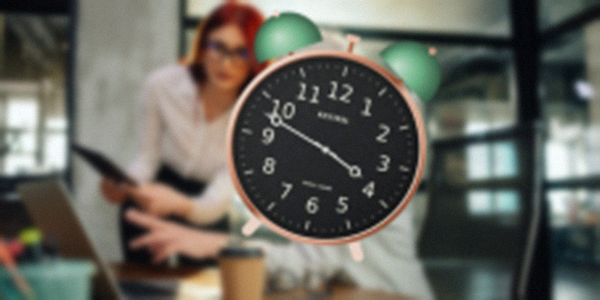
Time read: 3:48
